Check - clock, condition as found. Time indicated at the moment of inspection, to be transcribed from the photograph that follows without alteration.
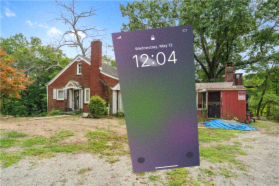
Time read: 12:04
